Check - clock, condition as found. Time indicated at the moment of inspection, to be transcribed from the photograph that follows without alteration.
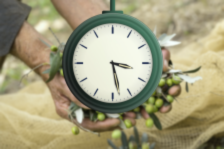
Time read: 3:28
